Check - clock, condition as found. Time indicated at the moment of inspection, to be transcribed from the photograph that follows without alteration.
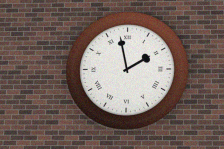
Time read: 1:58
